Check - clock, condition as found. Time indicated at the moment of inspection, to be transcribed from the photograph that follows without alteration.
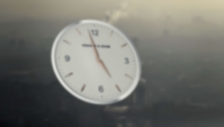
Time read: 4:58
